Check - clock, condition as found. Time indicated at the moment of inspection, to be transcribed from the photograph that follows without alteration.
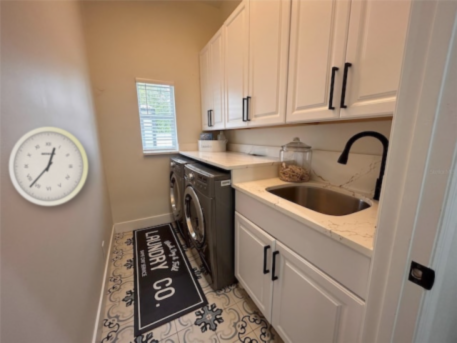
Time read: 12:37
